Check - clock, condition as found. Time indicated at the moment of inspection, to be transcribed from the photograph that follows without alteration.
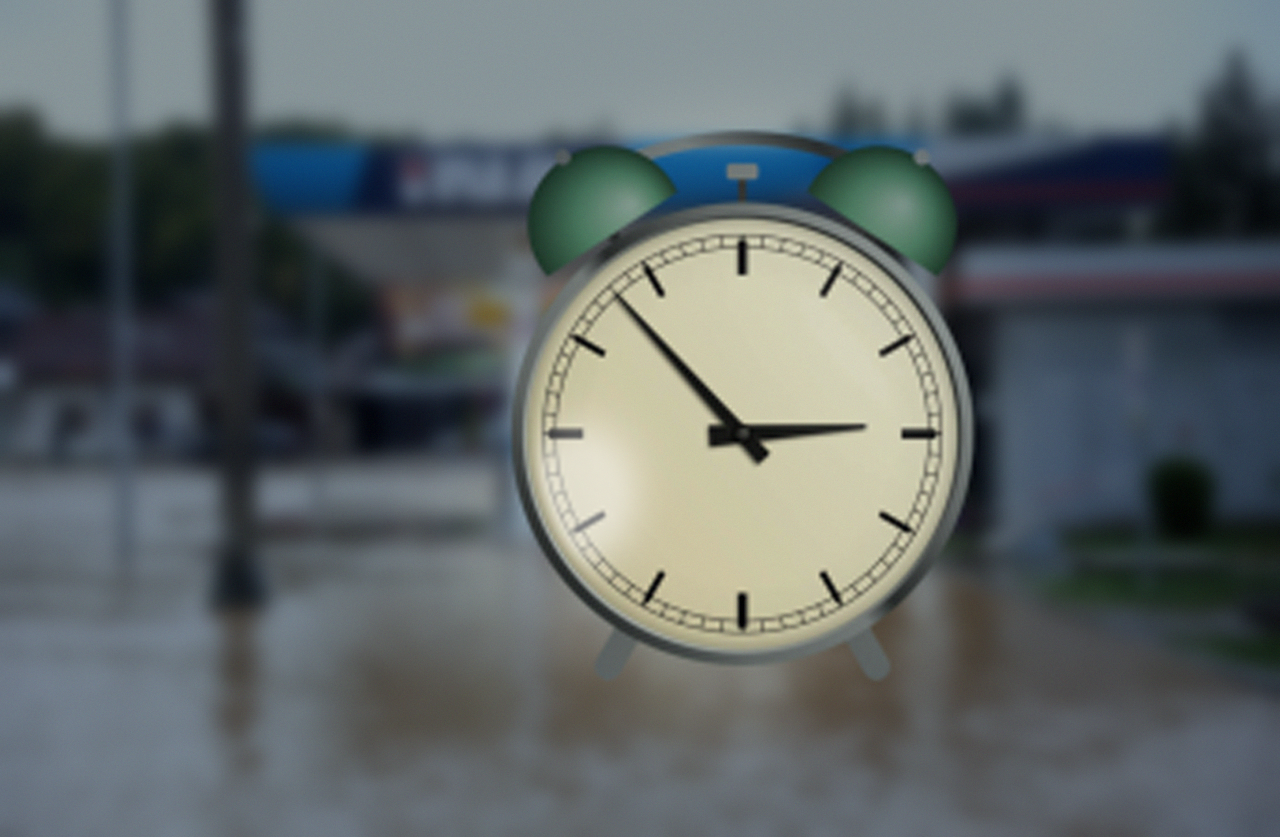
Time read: 2:53
